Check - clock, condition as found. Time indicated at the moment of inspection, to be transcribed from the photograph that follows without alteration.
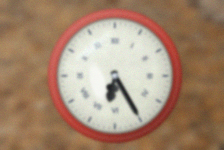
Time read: 6:25
